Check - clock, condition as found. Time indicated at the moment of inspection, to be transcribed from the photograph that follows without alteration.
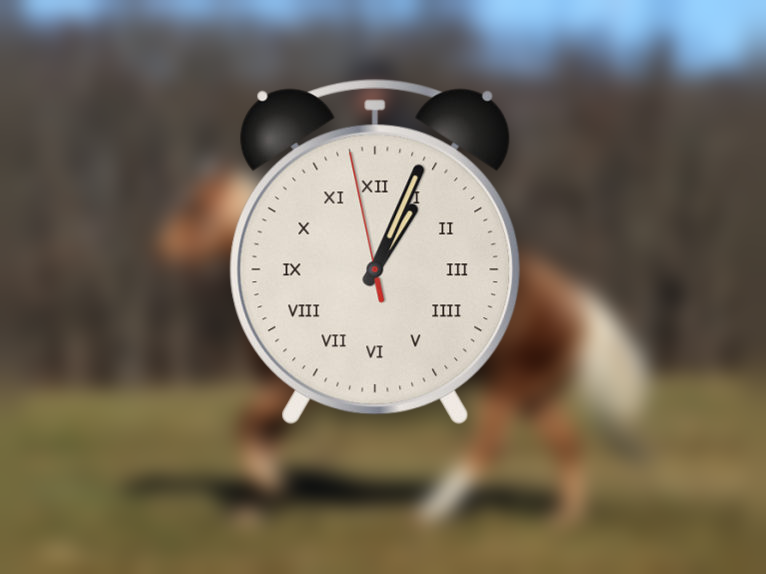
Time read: 1:03:58
